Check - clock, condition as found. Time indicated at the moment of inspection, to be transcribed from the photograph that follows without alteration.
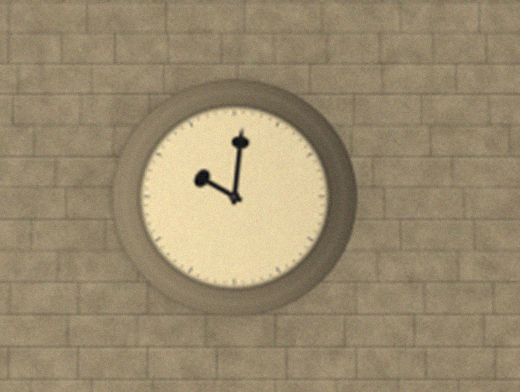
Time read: 10:01
